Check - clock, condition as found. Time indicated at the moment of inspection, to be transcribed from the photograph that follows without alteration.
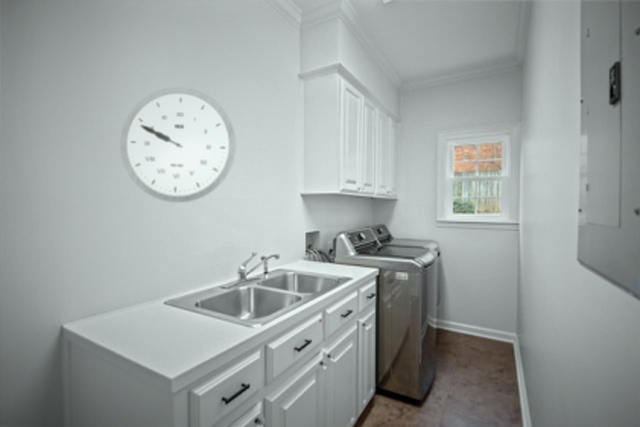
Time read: 9:49
